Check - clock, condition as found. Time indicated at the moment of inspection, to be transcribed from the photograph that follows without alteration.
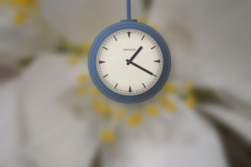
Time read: 1:20
